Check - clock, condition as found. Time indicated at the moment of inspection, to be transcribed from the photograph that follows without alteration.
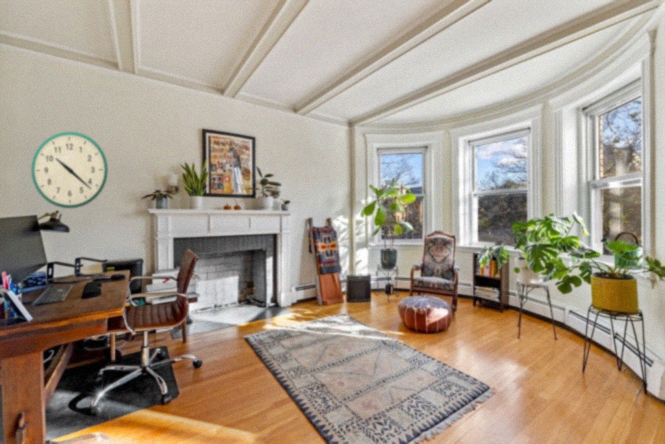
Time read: 10:22
